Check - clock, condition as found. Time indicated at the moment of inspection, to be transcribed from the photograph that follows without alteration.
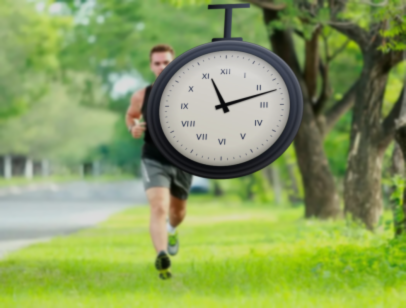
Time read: 11:12
